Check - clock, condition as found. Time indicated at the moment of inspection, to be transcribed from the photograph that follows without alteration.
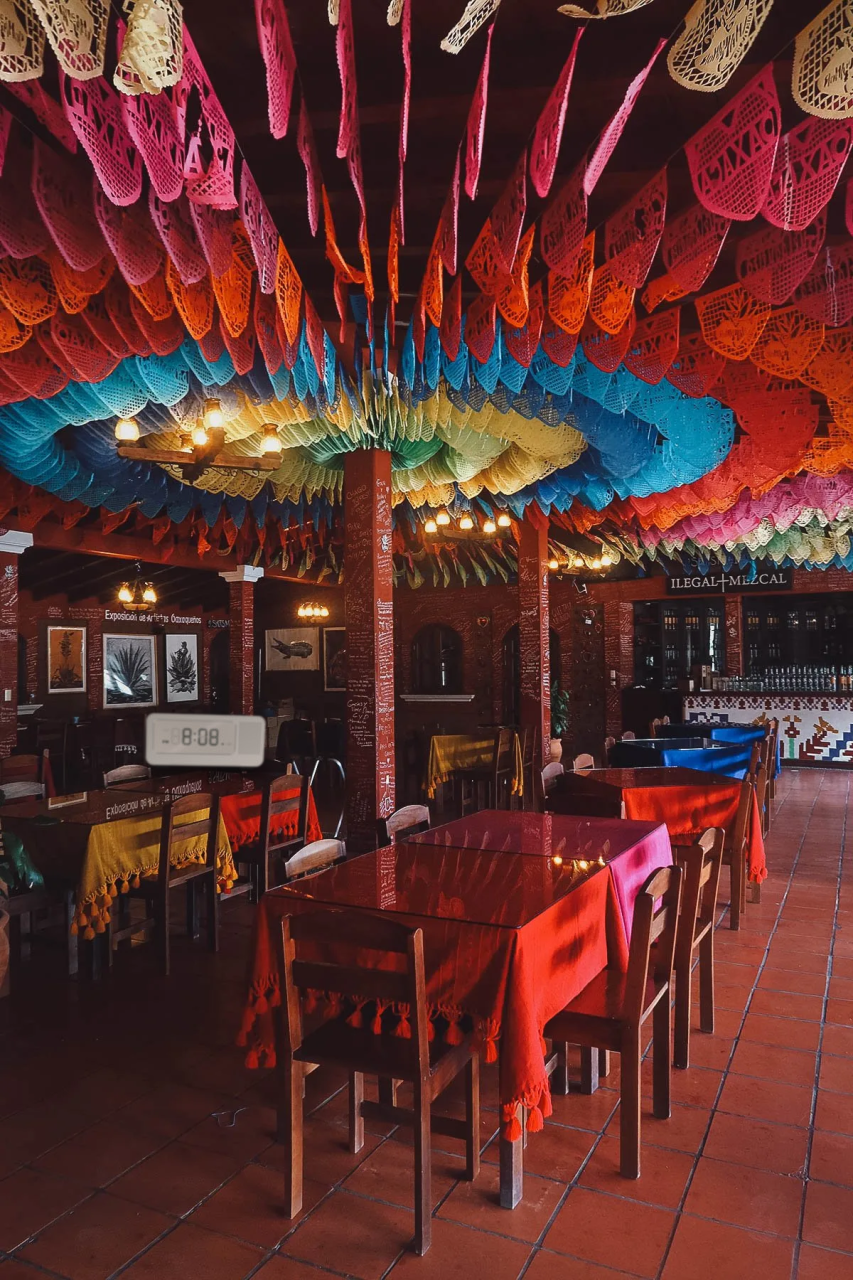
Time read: 8:08
